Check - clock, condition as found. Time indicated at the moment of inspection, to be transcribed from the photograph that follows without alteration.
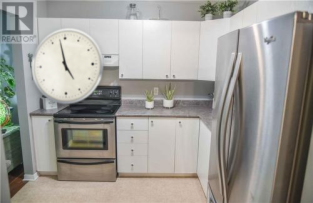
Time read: 4:58
